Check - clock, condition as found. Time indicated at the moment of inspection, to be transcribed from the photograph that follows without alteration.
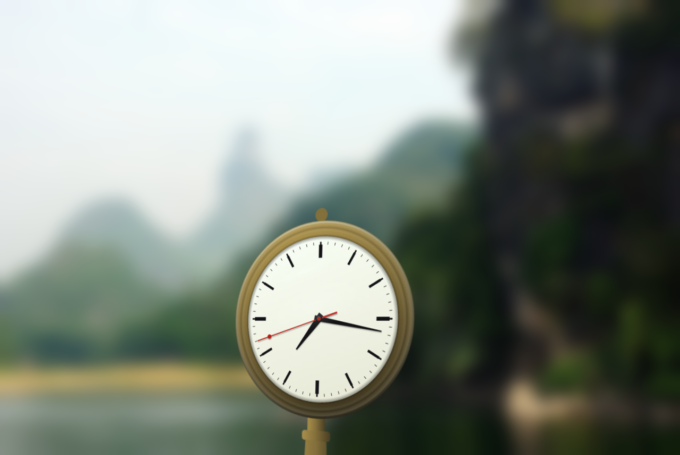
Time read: 7:16:42
